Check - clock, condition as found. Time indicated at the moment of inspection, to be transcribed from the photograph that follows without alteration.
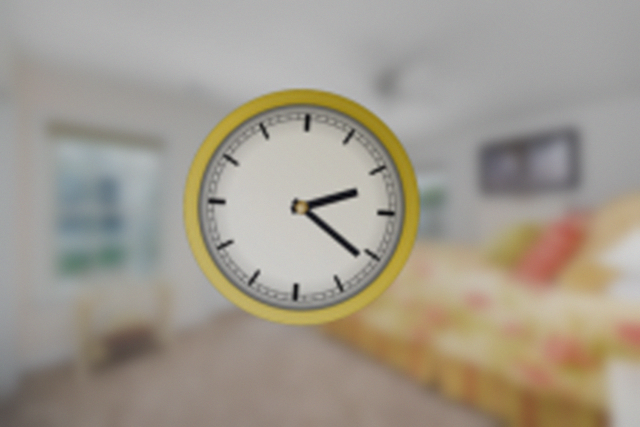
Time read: 2:21
